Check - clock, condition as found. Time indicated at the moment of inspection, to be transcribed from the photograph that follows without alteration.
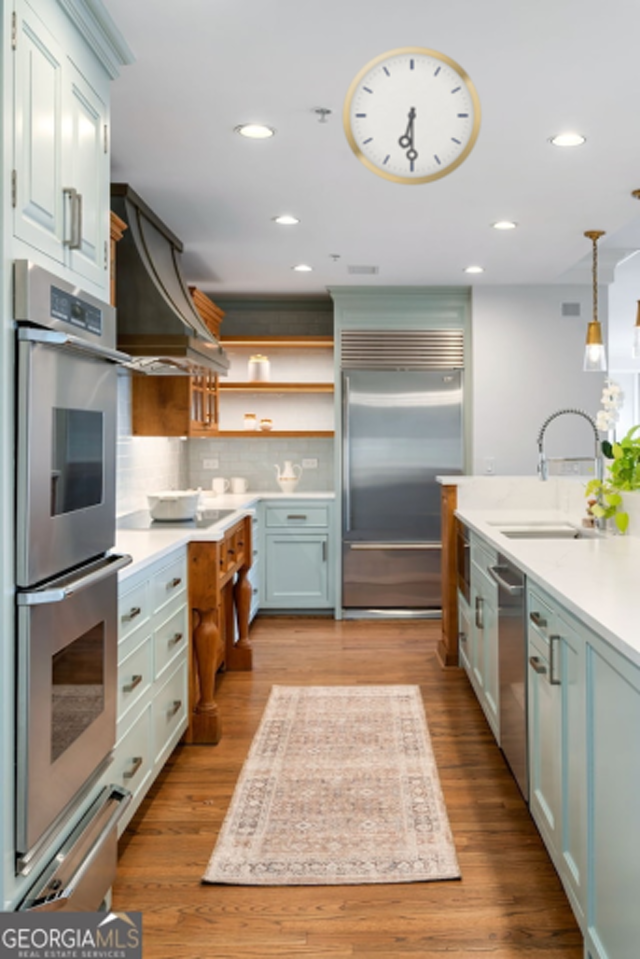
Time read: 6:30
